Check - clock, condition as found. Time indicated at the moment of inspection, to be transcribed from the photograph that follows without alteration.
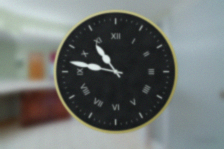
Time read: 10:47
